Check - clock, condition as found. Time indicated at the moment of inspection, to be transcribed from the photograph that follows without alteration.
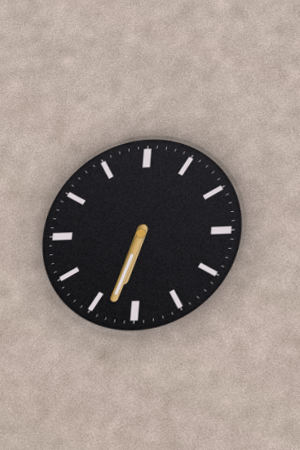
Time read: 6:33
